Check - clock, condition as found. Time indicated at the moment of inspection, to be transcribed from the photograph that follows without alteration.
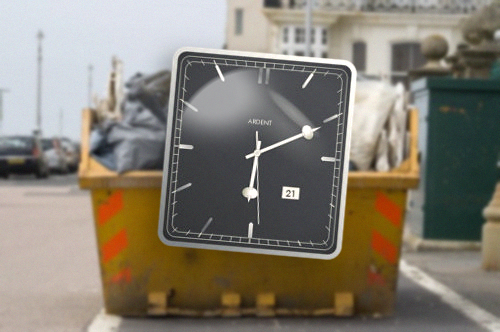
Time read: 6:10:29
